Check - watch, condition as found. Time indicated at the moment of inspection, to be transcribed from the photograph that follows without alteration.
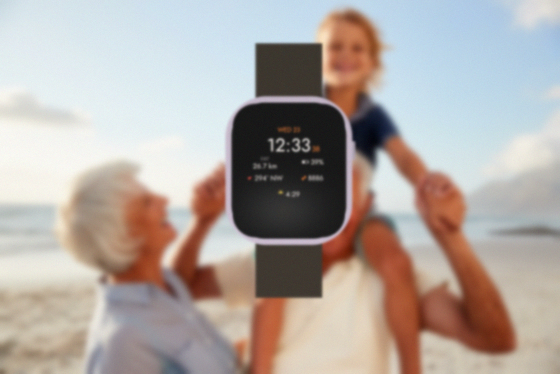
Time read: 12:33
